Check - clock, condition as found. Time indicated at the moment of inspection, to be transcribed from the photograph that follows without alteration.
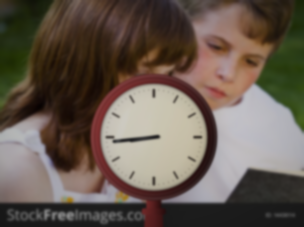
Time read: 8:44
